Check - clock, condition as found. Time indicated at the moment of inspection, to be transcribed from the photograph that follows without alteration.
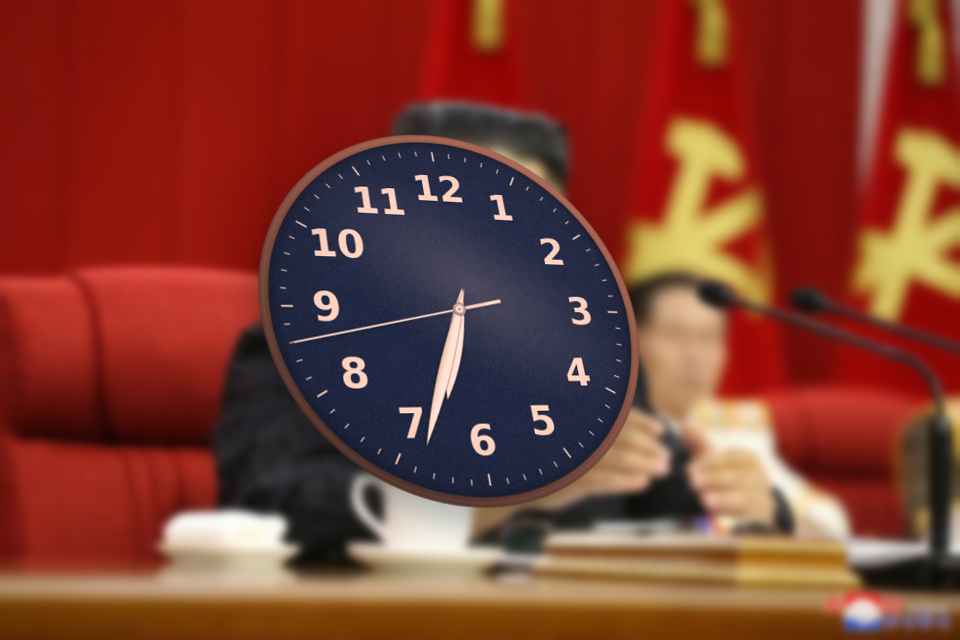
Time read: 6:33:43
